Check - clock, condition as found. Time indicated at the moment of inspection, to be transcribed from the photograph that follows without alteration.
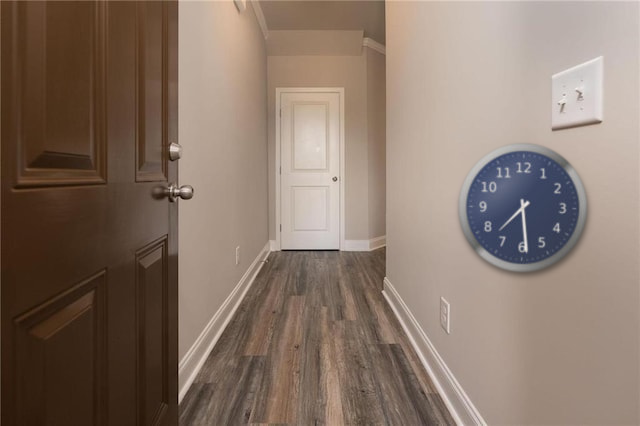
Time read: 7:29
